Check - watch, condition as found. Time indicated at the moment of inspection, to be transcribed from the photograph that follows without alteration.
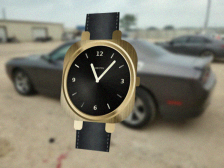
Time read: 11:07
